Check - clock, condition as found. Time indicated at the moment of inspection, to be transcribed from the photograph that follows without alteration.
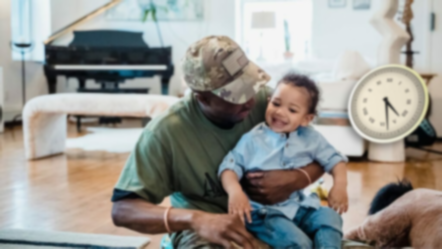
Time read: 4:28
